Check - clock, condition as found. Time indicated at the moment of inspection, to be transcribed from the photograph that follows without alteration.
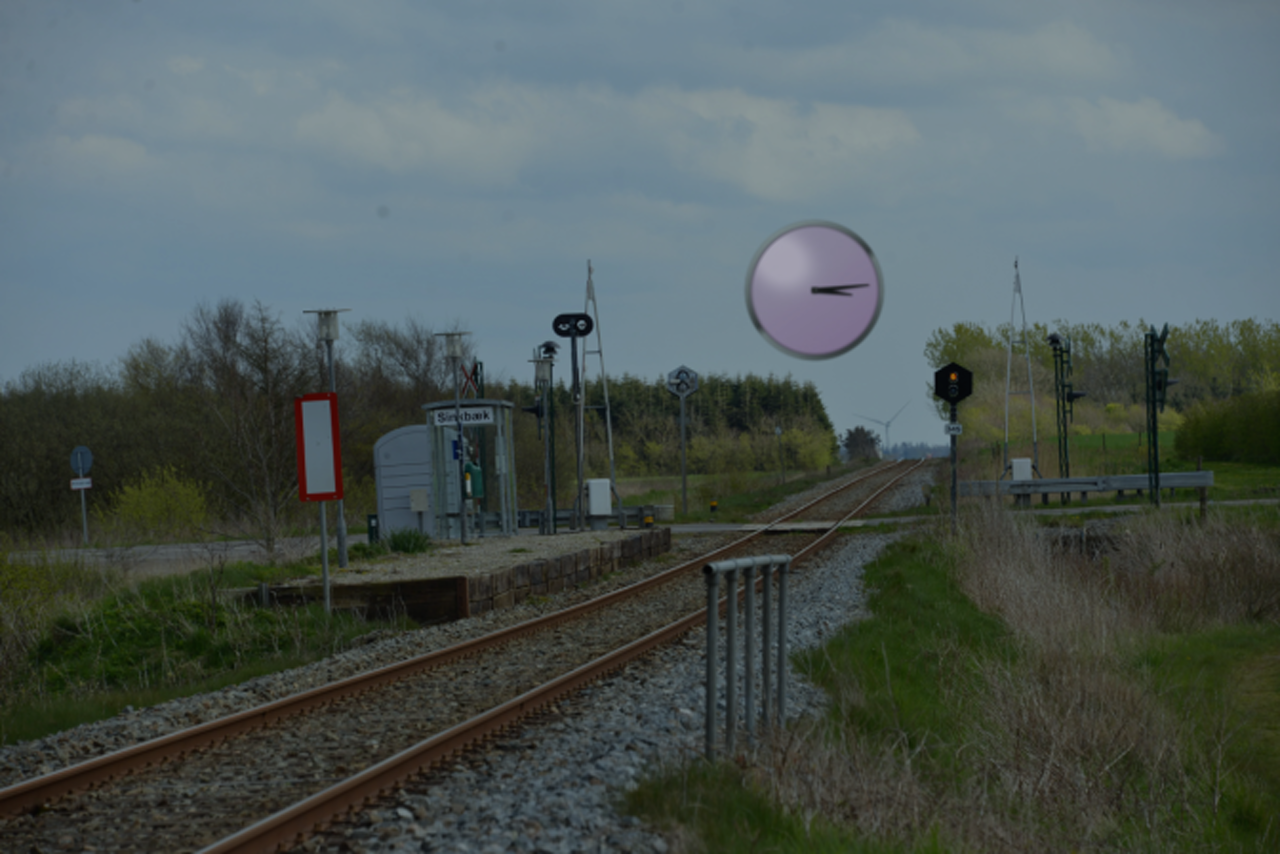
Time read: 3:14
